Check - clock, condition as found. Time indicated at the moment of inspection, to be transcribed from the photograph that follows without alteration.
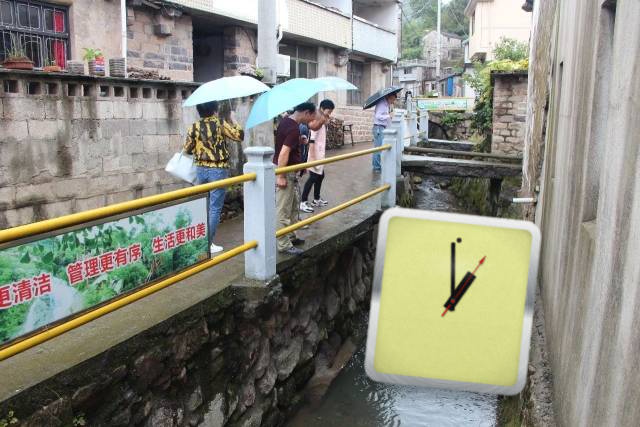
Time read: 12:59:05
